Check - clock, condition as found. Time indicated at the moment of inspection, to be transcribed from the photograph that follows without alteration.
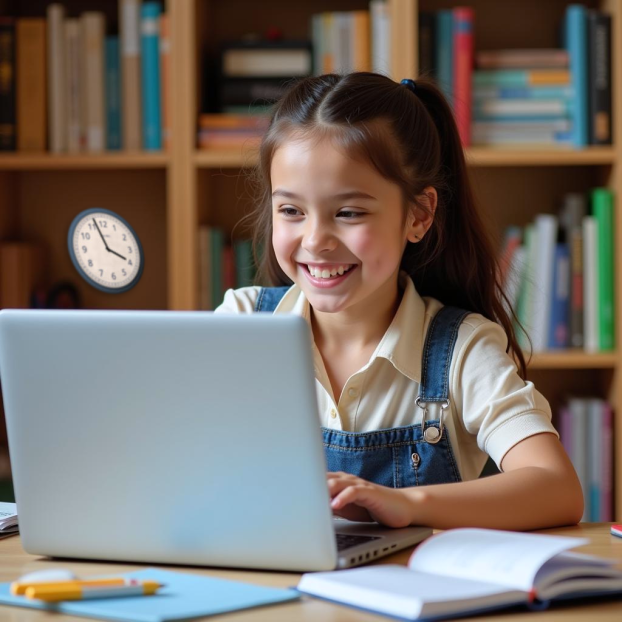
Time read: 3:57
